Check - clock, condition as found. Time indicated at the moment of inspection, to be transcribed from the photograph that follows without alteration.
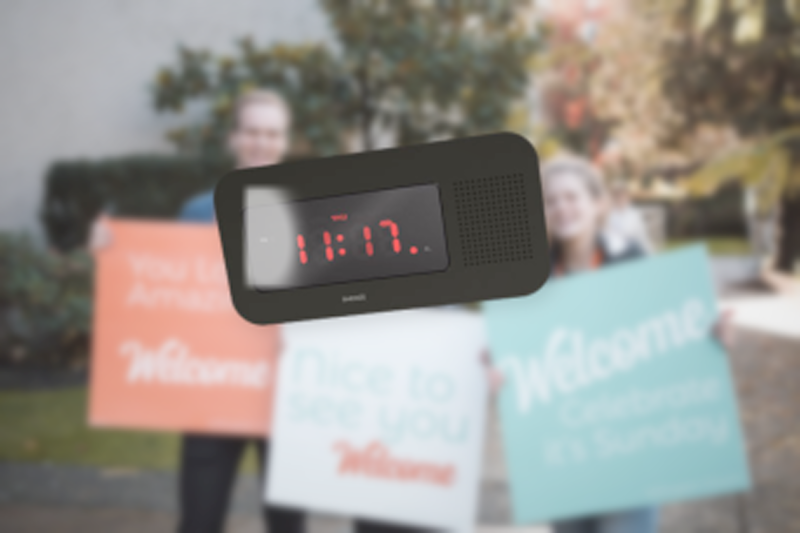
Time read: 11:17
